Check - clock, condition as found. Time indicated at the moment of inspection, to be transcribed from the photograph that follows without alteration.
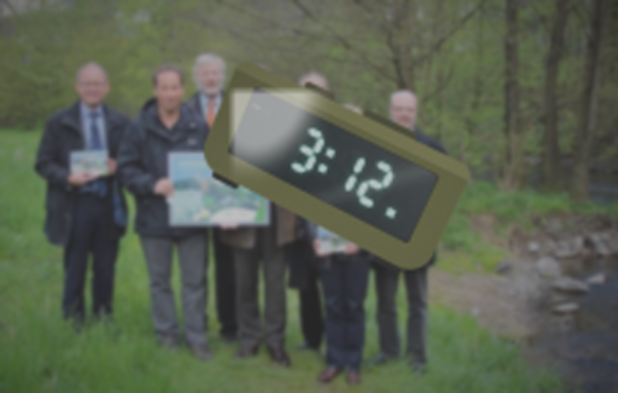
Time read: 3:12
